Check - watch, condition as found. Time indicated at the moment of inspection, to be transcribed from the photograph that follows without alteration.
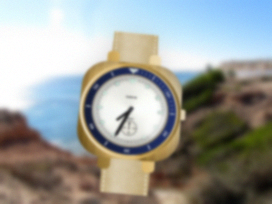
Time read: 7:34
